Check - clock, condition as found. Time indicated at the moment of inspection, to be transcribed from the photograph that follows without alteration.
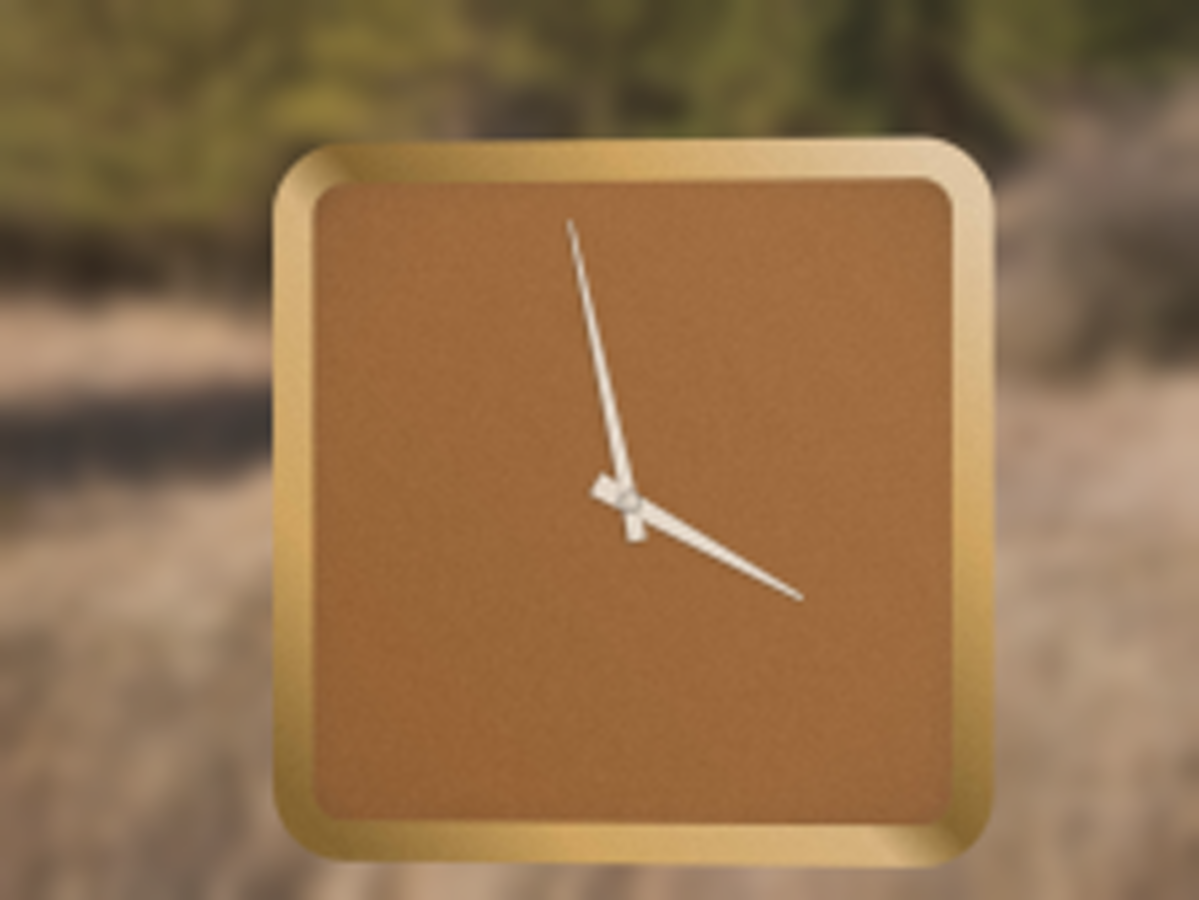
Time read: 3:58
